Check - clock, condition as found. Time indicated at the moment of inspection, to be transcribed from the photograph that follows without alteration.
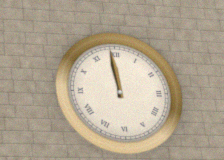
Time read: 11:59
